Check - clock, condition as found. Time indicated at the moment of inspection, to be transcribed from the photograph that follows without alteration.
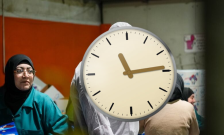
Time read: 11:14
